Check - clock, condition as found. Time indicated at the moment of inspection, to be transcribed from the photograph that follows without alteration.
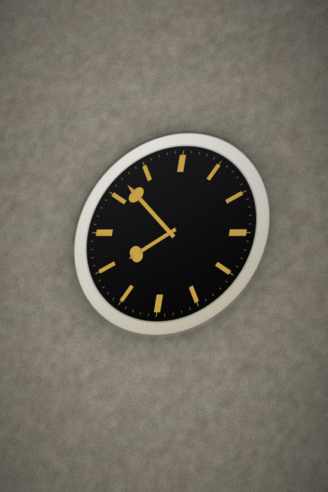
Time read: 7:52
